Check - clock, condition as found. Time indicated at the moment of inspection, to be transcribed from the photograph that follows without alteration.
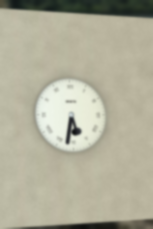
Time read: 5:32
